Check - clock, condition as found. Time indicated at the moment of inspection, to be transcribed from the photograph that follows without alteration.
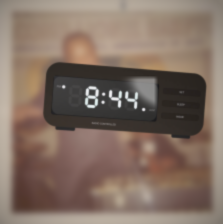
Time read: 8:44
